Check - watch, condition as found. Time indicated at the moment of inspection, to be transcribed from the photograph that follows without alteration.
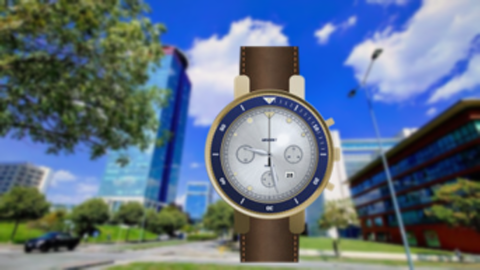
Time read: 9:28
